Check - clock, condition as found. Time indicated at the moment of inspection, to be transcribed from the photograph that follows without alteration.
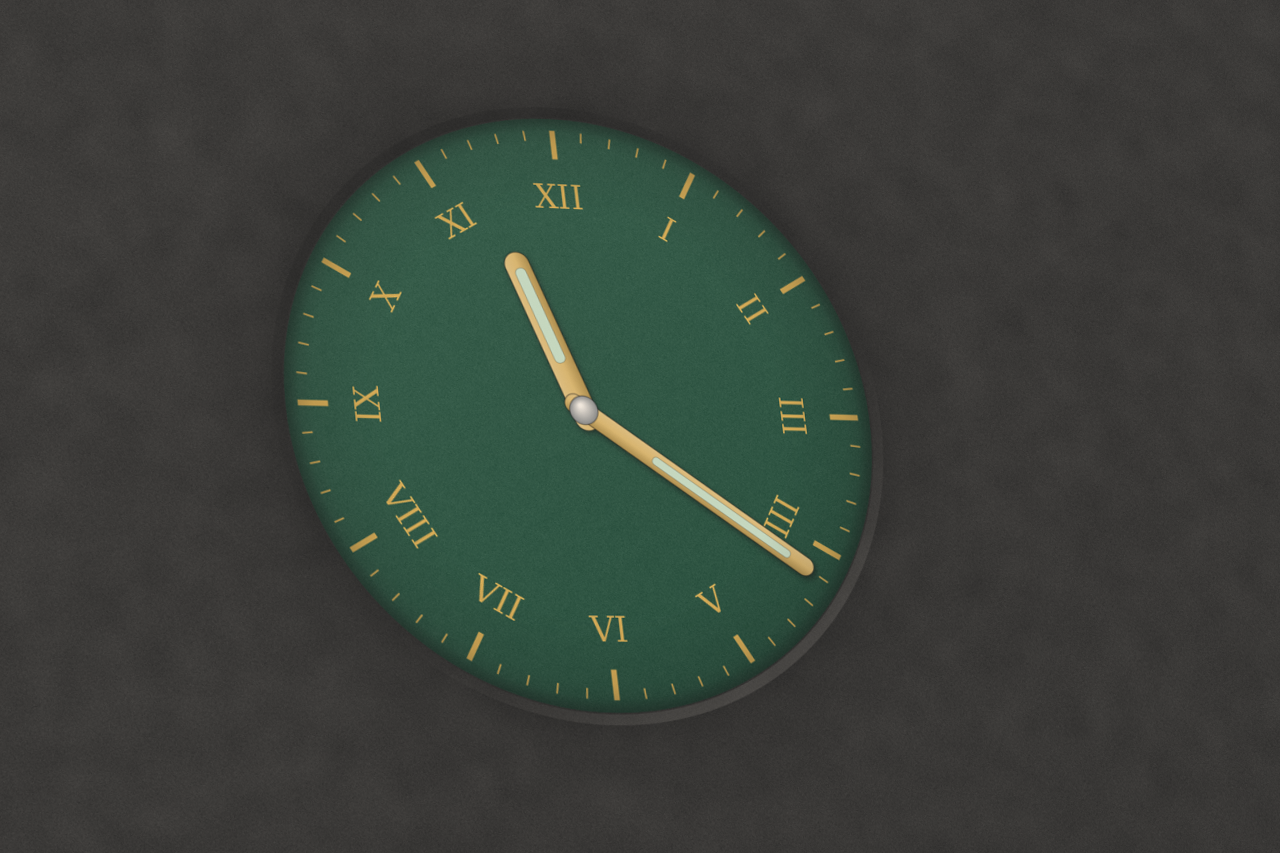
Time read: 11:21
